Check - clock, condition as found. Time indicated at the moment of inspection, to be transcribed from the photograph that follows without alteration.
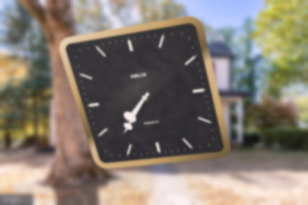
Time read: 7:37
